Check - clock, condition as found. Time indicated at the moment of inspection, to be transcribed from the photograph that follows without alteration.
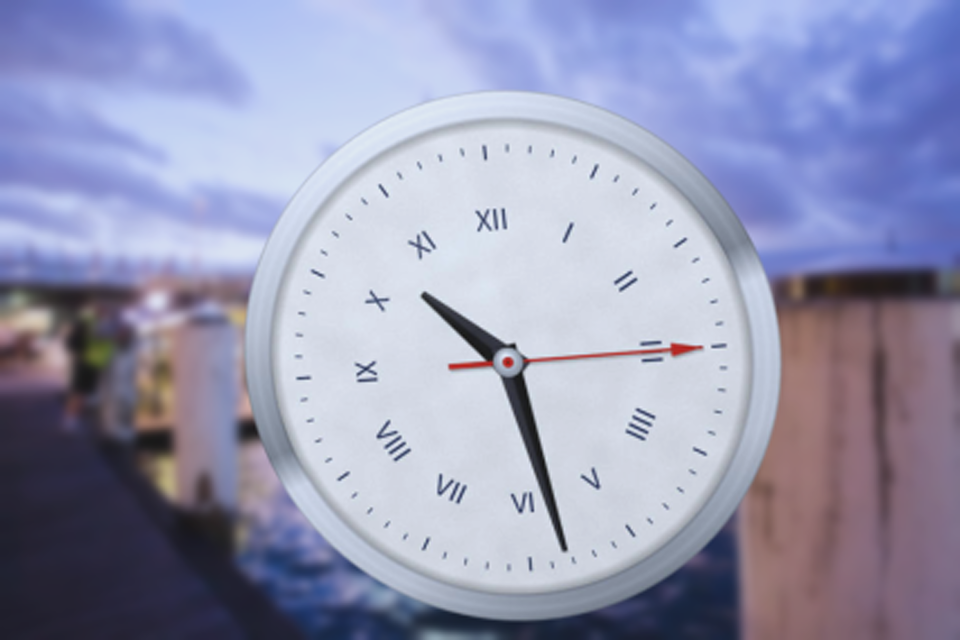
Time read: 10:28:15
